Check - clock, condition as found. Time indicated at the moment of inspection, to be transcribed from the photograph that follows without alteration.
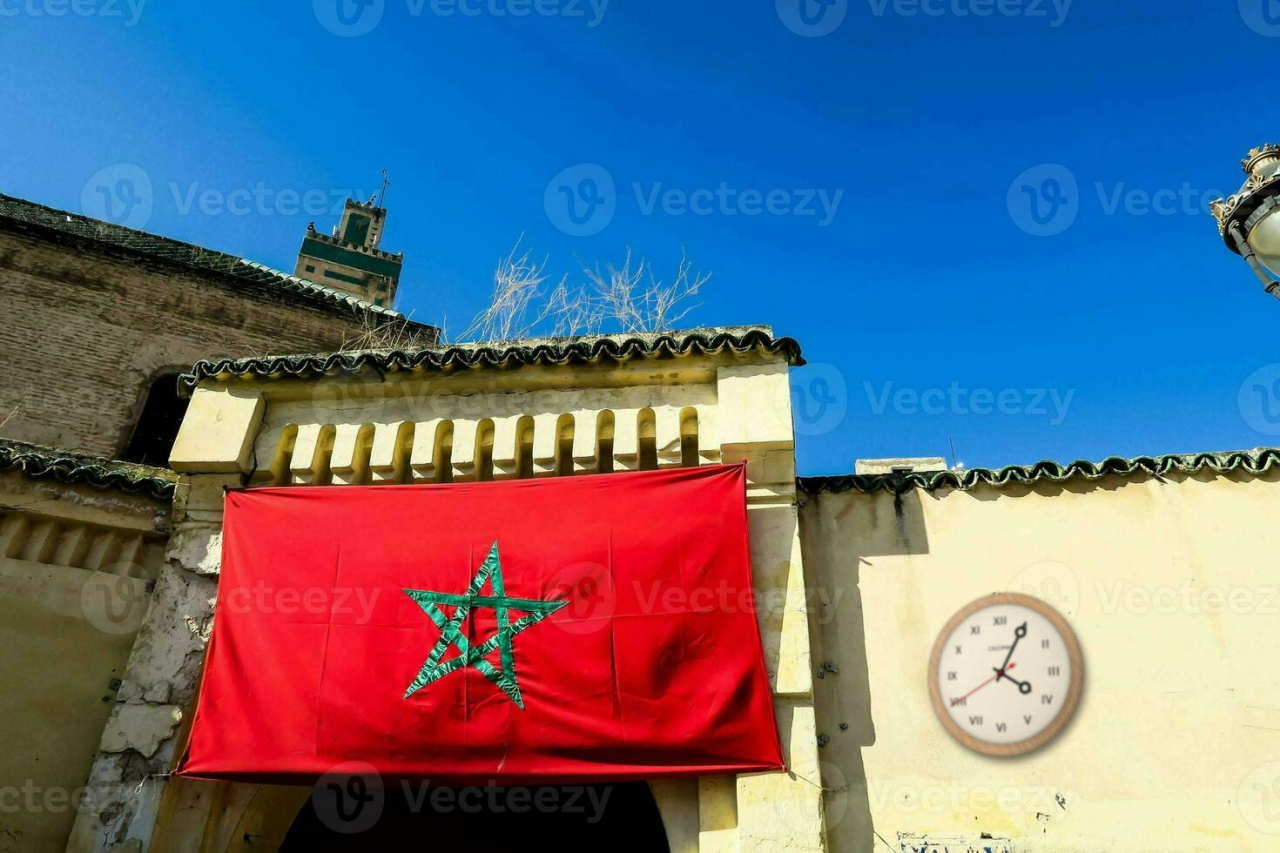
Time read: 4:04:40
